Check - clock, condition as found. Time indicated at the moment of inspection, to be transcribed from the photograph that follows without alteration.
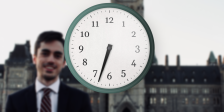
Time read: 6:33
